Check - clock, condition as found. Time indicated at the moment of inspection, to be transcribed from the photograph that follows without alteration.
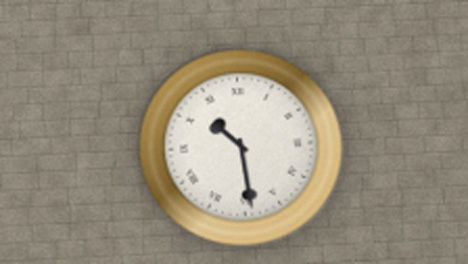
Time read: 10:29
